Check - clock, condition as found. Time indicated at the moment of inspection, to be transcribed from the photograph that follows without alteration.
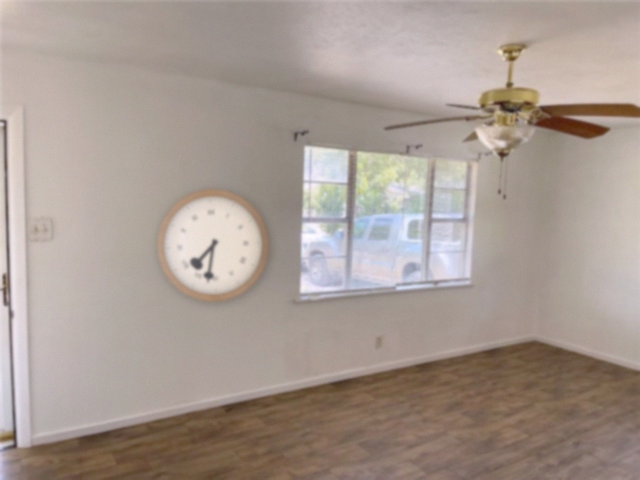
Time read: 7:32
